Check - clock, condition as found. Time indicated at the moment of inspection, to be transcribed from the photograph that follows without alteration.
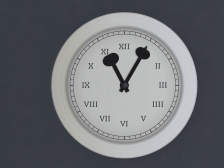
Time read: 11:05
